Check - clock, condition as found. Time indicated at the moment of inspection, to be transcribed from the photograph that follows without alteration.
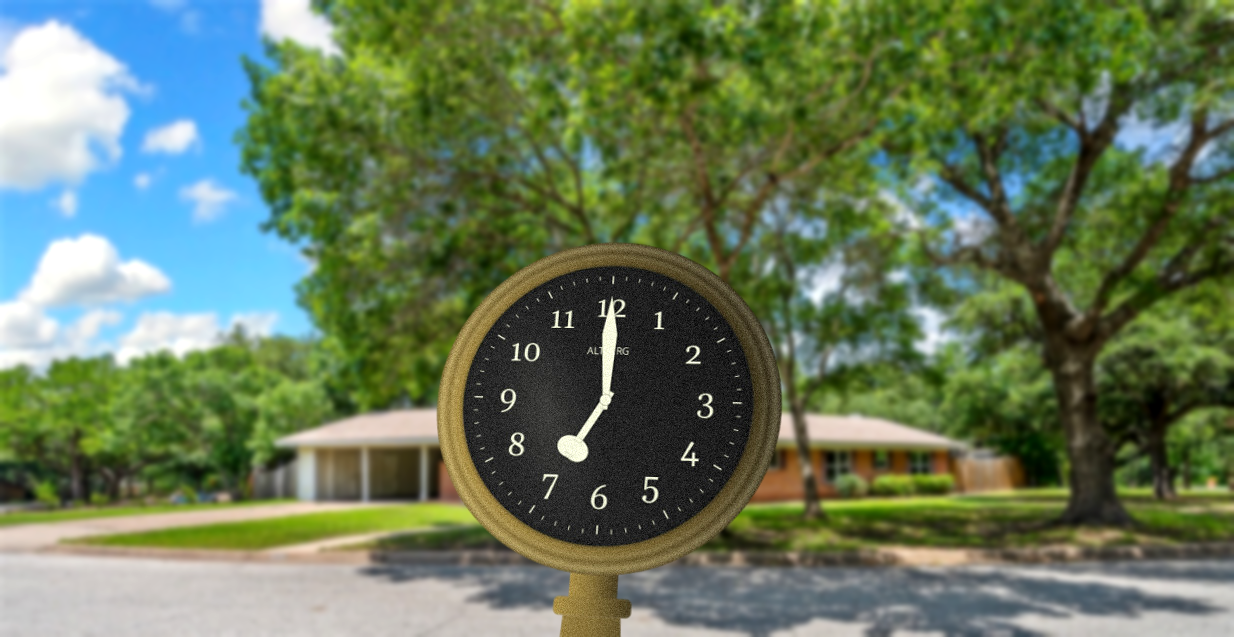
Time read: 7:00
